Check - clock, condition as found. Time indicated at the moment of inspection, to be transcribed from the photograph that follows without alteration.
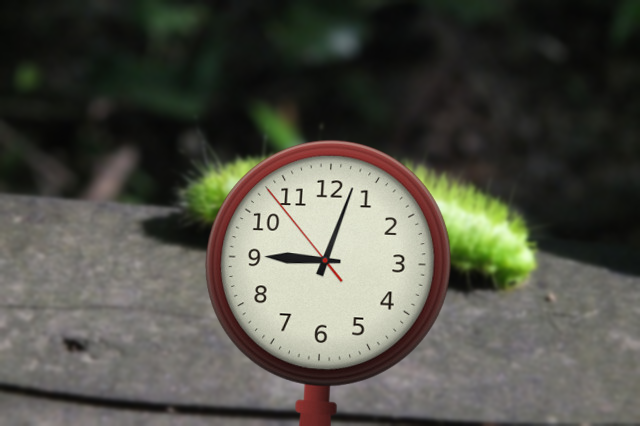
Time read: 9:02:53
